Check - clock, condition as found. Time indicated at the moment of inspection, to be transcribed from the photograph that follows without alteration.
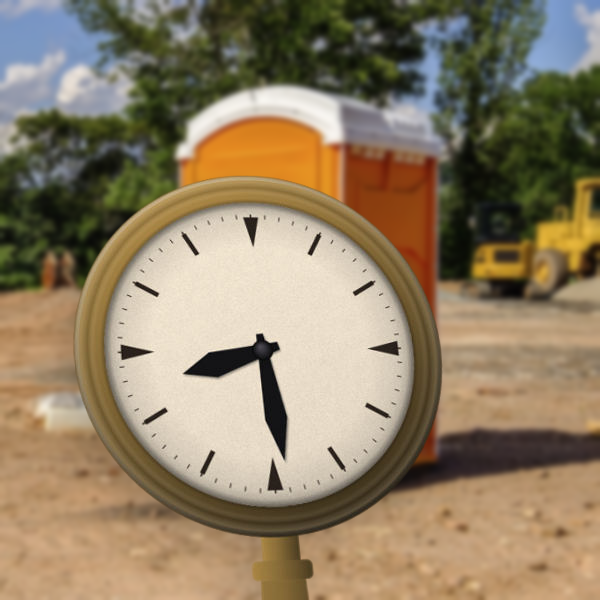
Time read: 8:29
